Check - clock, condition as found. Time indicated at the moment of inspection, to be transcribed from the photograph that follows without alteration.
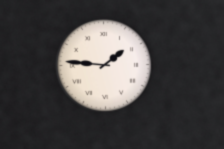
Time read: 1:46
